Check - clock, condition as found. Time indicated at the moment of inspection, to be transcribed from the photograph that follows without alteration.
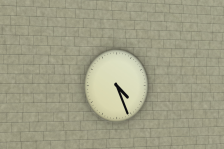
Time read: 4:26
